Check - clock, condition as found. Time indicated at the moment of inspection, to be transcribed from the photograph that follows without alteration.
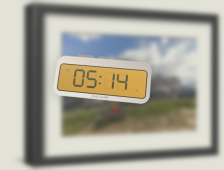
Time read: 5:14
